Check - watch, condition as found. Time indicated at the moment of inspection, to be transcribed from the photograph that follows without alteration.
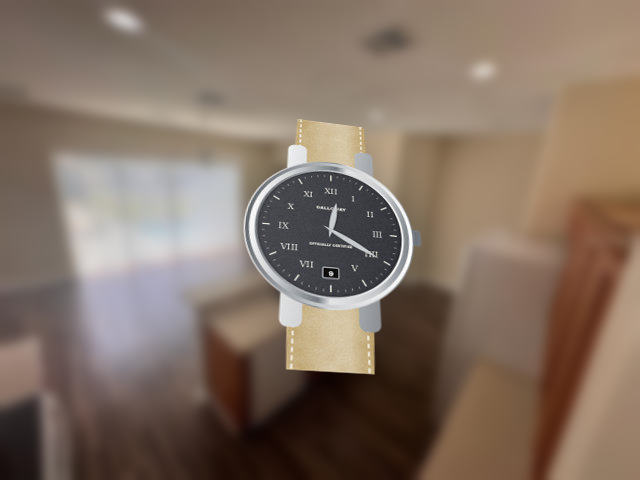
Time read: 12:20
